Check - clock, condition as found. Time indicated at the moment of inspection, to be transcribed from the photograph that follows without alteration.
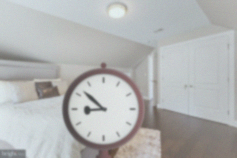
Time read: 8:52
